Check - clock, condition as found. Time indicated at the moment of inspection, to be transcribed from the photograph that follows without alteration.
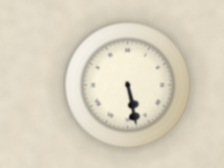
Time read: 5:28
